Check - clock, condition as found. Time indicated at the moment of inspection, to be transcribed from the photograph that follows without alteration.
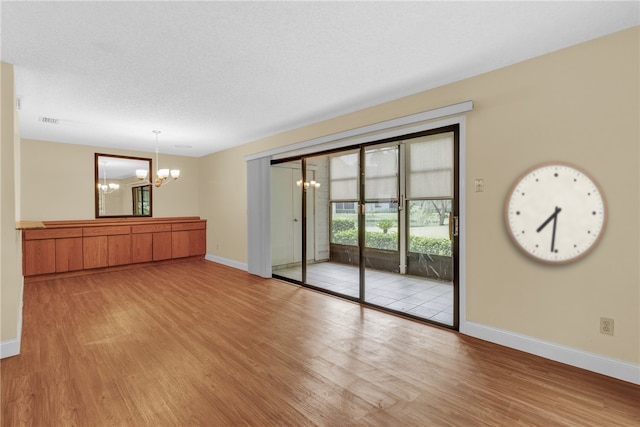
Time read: 7:31
